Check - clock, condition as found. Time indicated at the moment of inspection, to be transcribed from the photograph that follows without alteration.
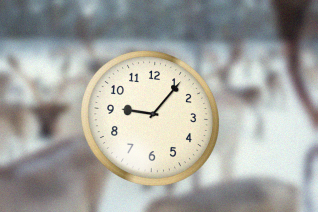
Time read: 9:06
